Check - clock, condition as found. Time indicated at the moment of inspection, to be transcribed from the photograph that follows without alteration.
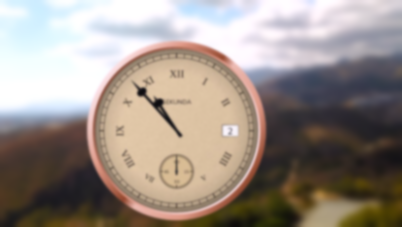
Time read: 10:53
